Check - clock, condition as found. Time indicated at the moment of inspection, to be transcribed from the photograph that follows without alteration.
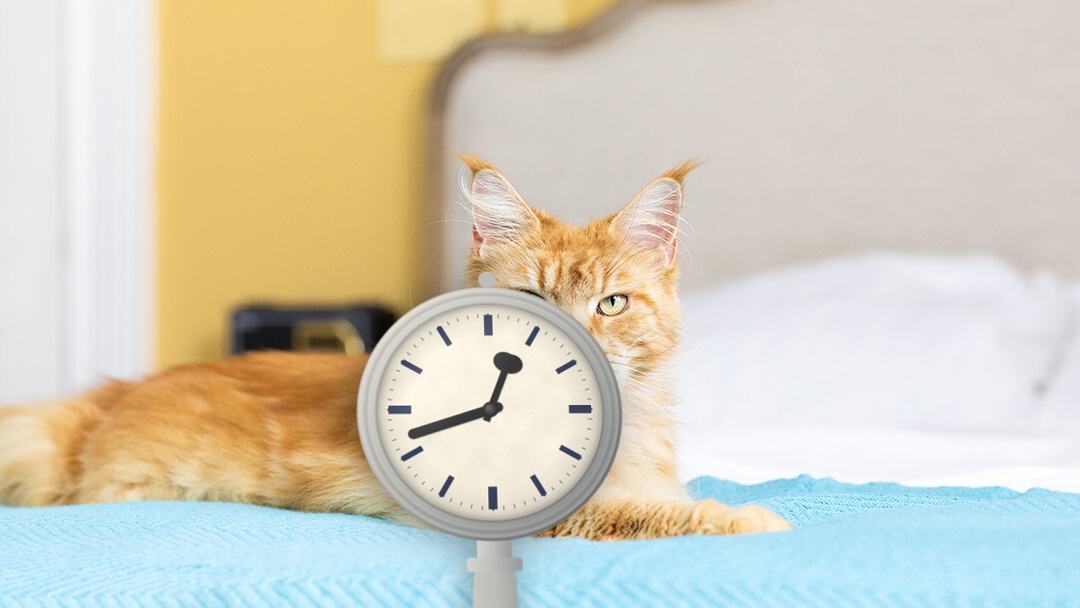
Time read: 12:42
